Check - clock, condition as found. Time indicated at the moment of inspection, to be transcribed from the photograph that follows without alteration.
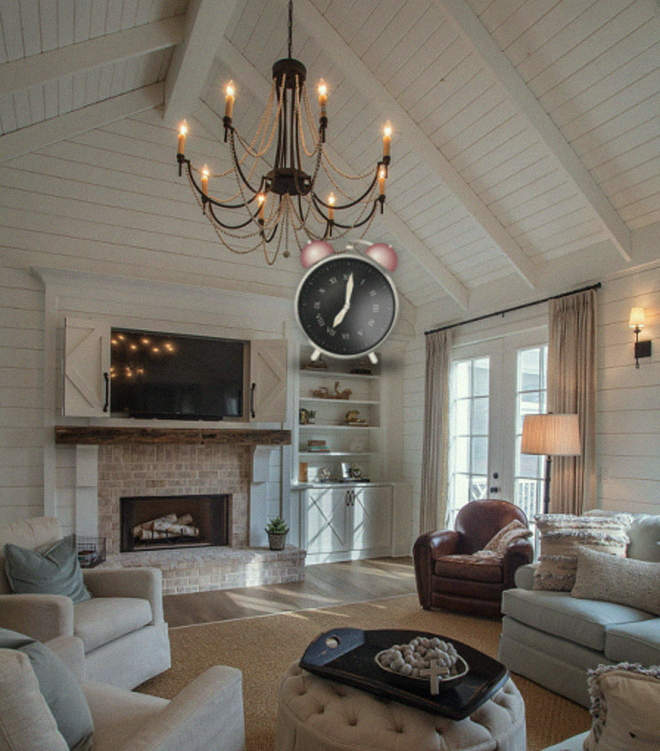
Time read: 7:01
